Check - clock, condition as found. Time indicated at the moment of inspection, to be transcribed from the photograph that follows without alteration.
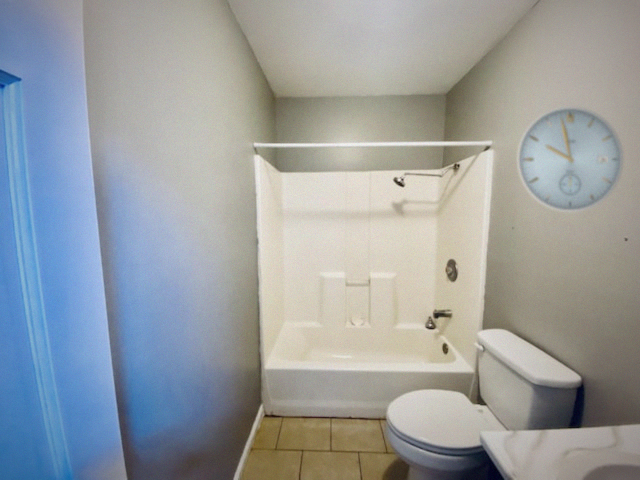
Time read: 9:58
